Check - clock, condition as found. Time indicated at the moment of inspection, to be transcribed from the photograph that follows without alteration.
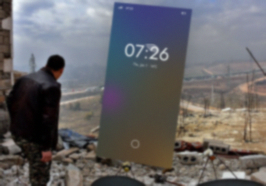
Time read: 7:26
